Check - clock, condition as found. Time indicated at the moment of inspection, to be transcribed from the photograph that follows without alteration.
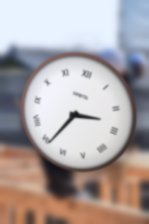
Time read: 2:34
